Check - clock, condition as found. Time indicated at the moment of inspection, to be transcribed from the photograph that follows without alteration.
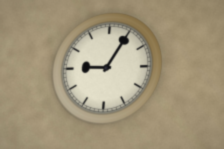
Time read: 9:05
